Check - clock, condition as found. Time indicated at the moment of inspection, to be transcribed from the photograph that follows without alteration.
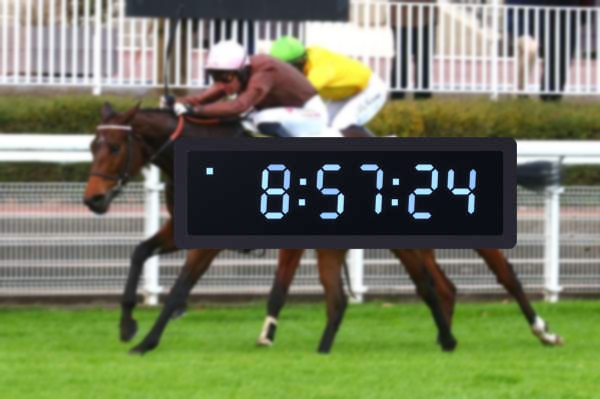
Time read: 8:57:24
